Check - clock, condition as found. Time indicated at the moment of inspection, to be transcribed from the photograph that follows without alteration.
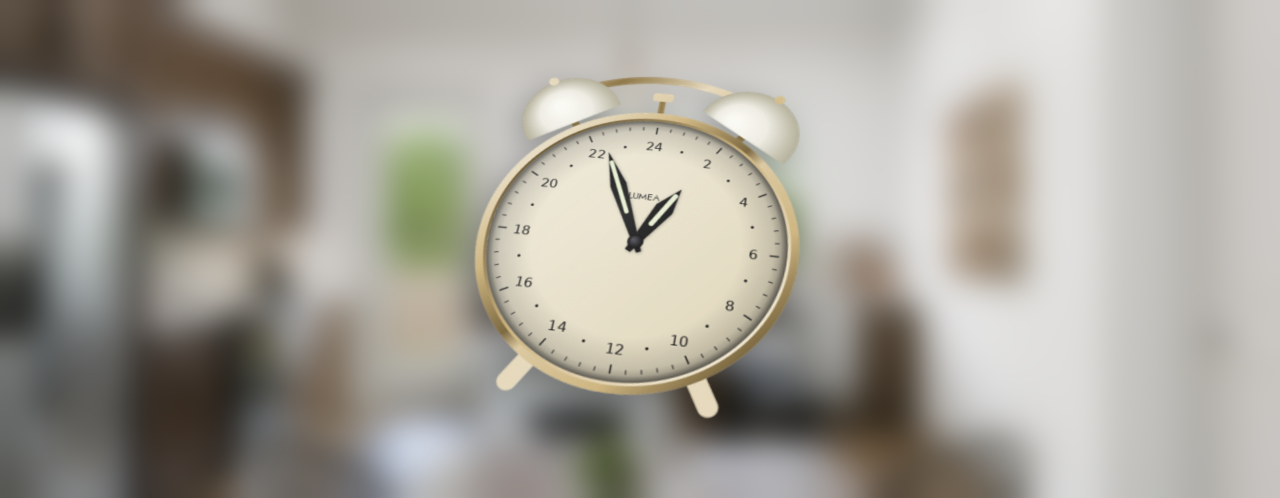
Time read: 1:56
